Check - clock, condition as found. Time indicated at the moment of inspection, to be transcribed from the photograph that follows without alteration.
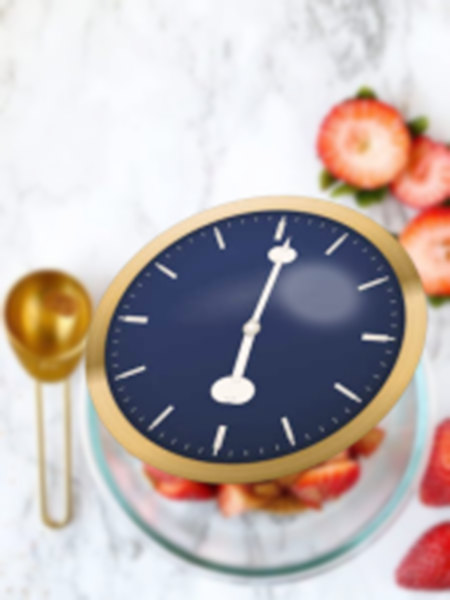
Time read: 6:01
